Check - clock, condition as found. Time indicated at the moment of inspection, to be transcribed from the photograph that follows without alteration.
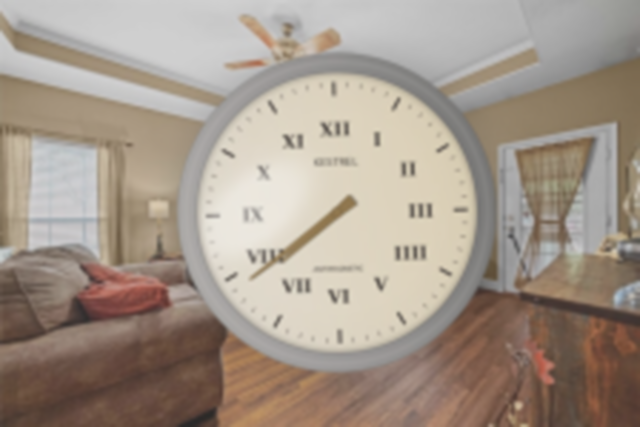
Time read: 7:39
